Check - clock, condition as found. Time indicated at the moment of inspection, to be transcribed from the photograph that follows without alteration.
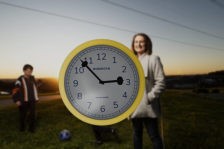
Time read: 2:53
